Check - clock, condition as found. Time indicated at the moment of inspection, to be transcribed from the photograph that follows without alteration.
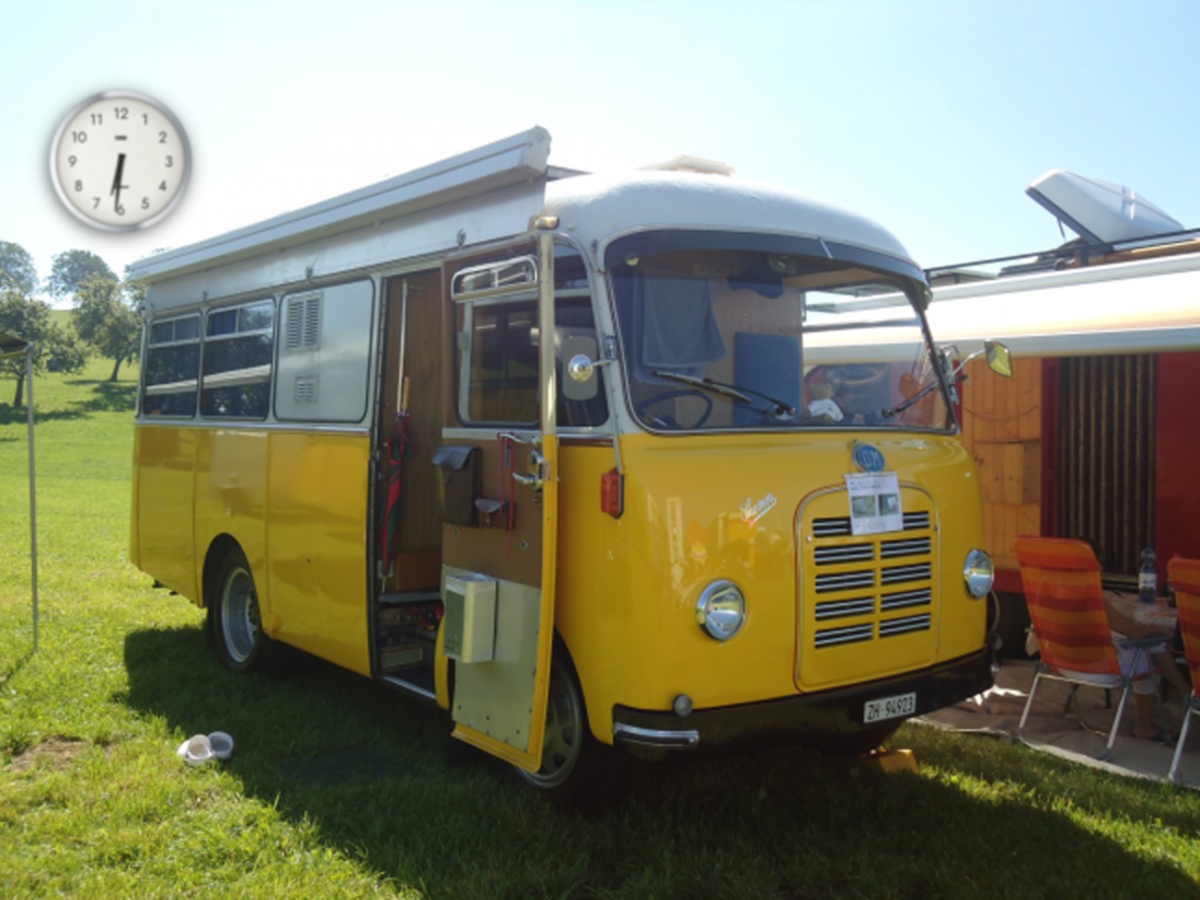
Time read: 6:31
